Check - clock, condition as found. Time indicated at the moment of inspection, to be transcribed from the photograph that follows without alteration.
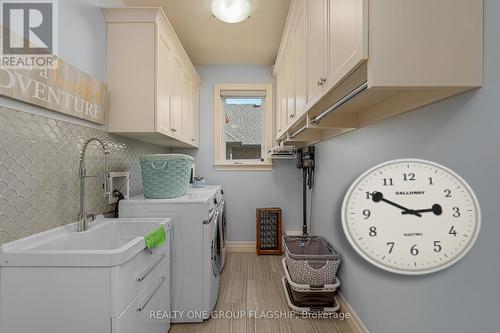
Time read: 2:50
